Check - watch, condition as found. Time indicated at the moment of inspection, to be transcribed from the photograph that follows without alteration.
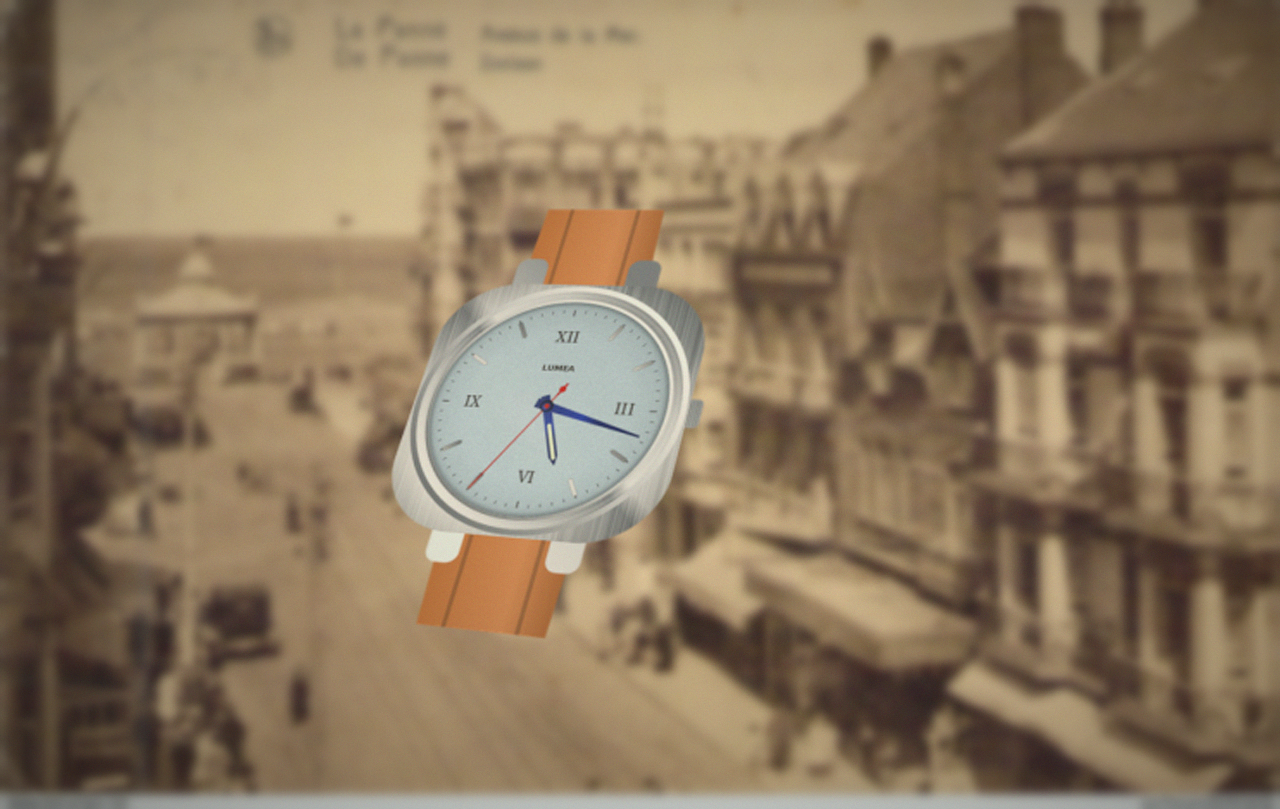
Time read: 5:17:35
